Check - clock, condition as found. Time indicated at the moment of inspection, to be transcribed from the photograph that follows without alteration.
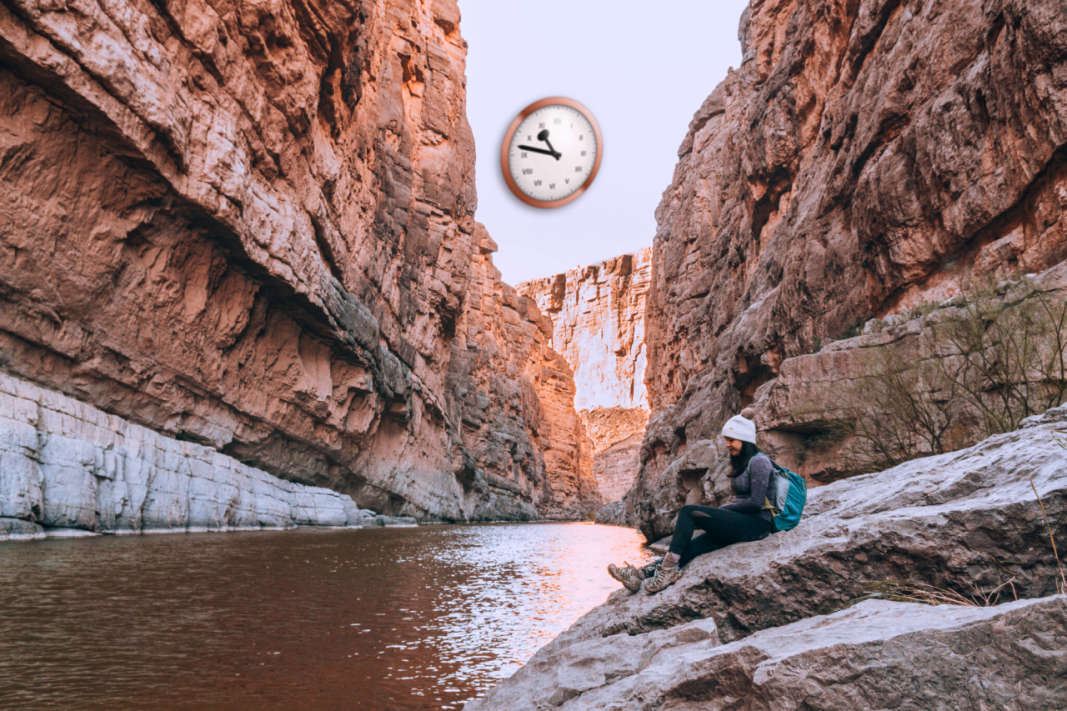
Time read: 10:47
